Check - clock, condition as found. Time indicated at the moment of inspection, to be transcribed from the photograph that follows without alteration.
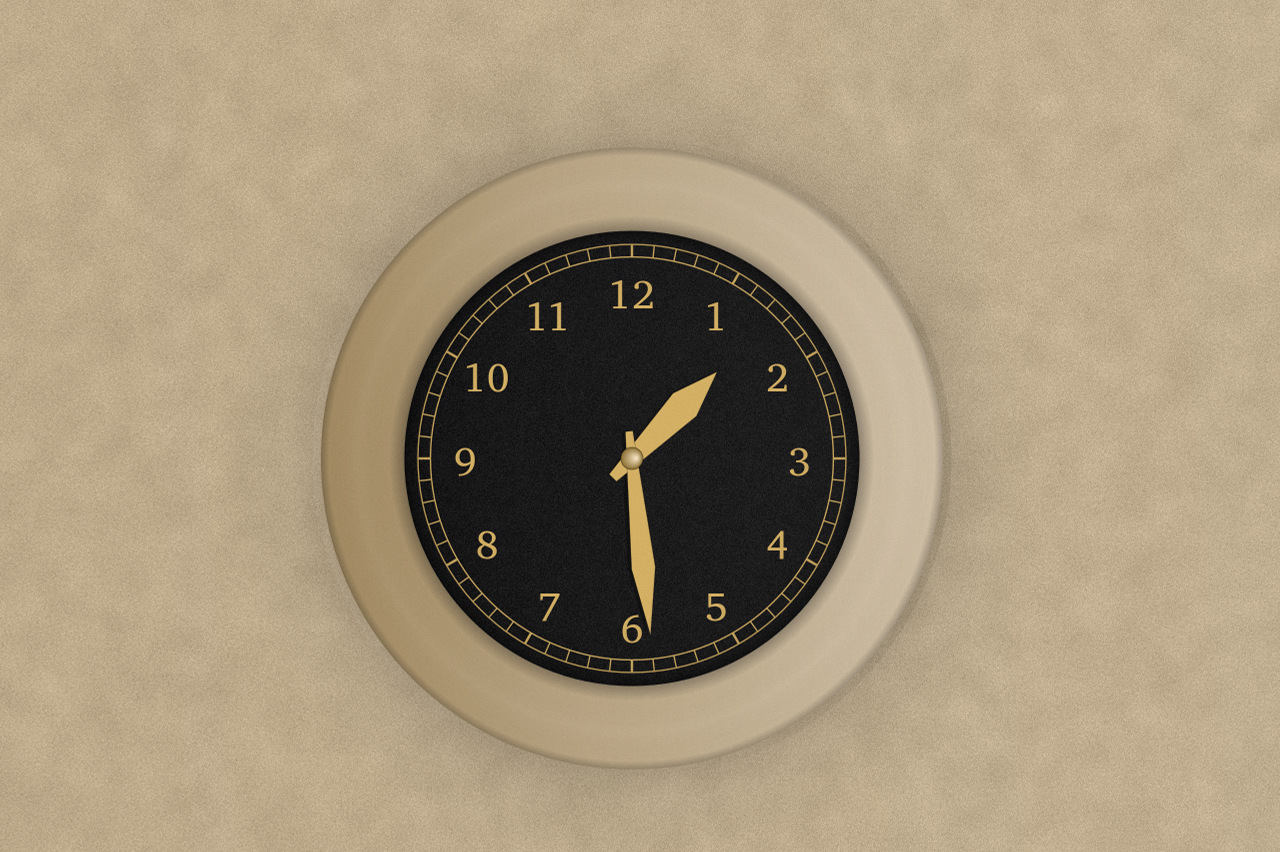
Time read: 1:29
